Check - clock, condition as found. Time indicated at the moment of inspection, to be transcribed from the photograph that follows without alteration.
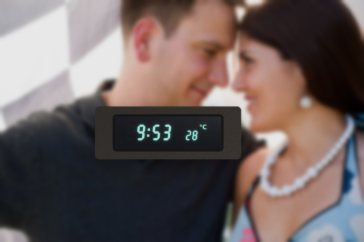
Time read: 9:53
